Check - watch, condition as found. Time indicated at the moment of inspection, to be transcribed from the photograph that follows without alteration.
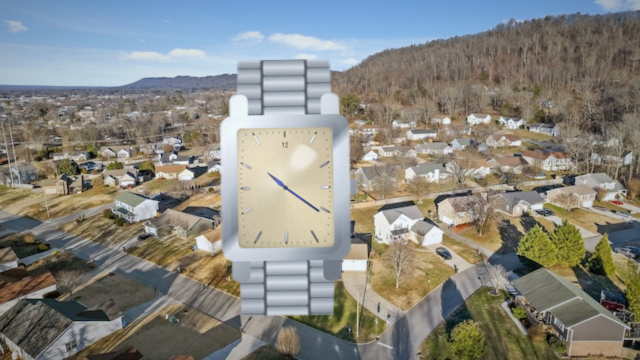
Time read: 10:21
